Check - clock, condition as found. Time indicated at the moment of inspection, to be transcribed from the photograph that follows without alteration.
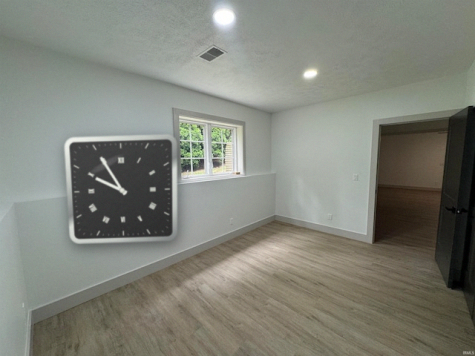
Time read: 9:55
